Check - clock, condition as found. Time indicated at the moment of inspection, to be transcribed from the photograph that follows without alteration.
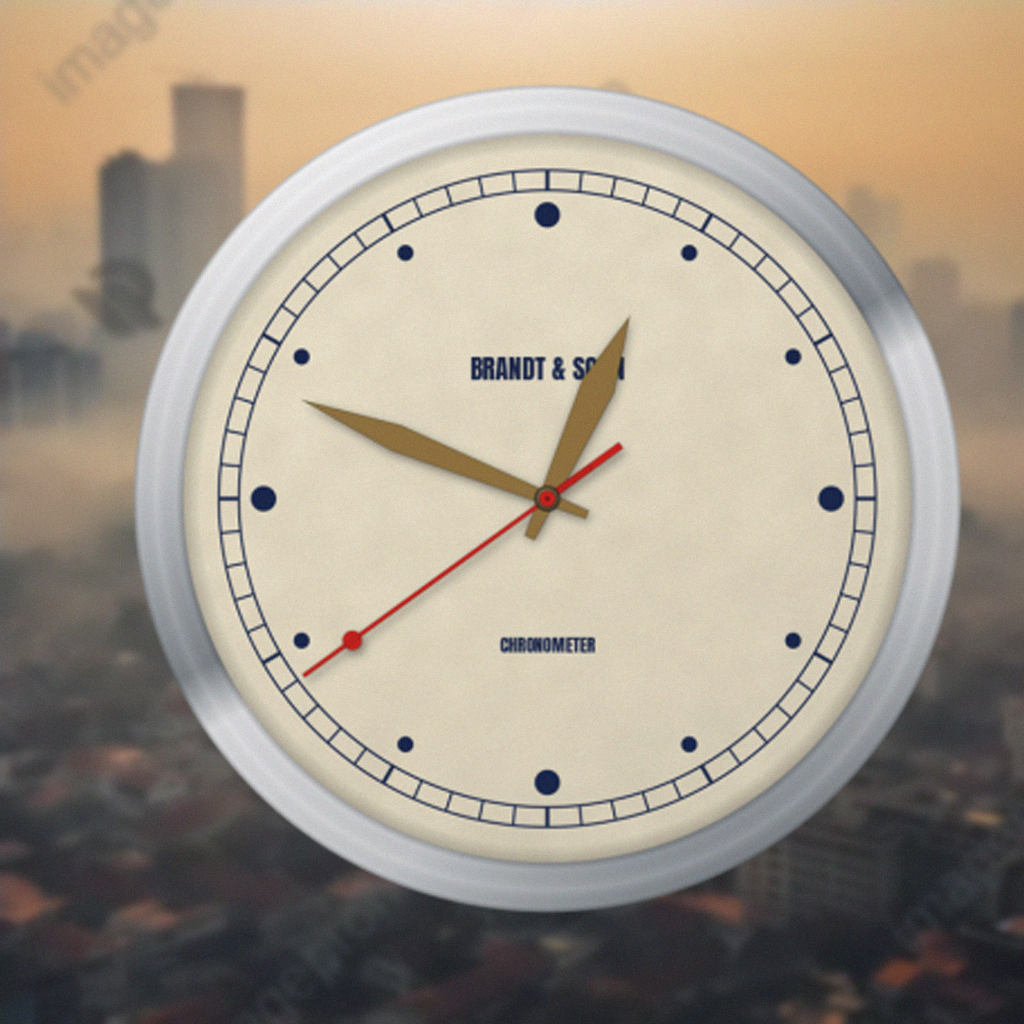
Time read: 12:48:39
